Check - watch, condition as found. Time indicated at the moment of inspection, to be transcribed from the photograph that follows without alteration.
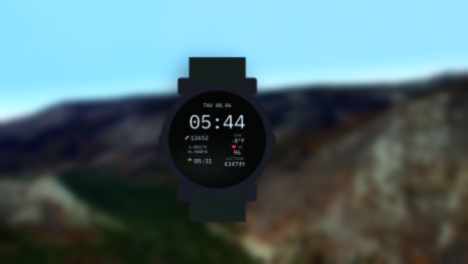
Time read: 5:44
